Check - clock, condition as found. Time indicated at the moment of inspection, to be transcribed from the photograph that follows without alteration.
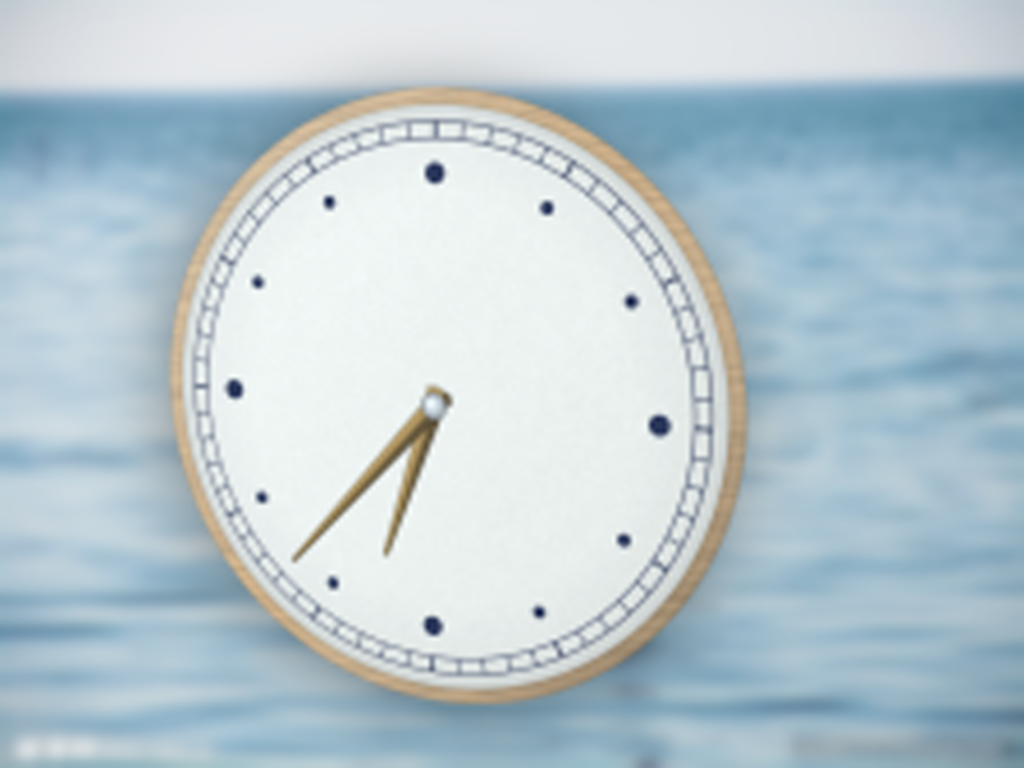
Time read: 6:37
